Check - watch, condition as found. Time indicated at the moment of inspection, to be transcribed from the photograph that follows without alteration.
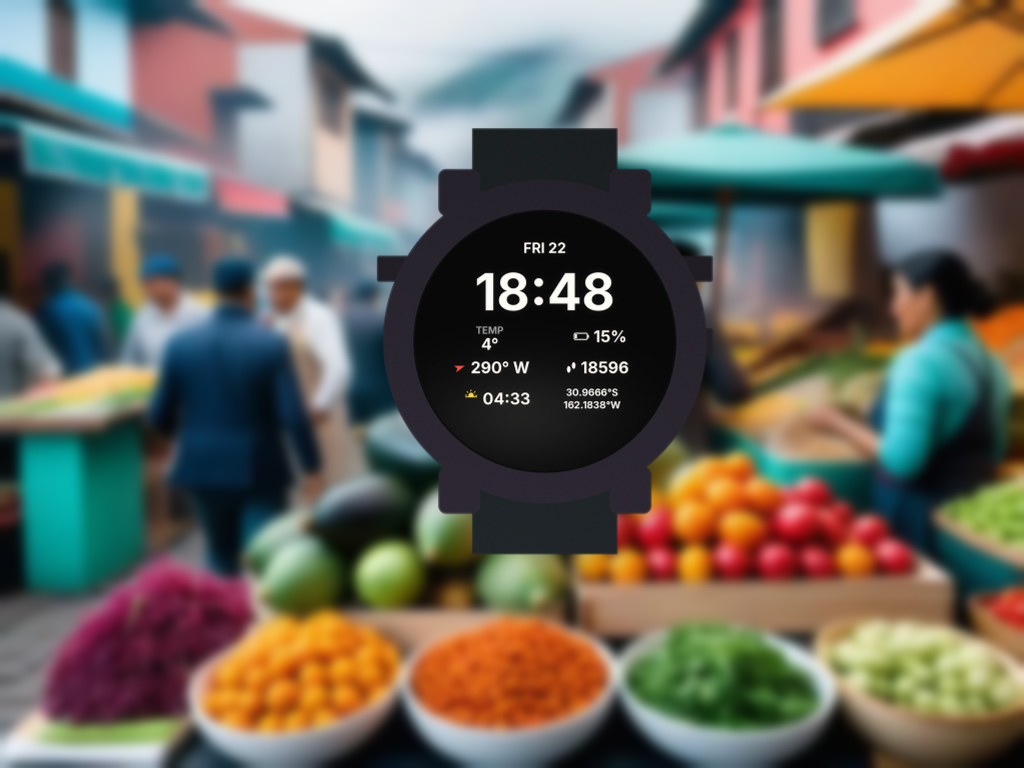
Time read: 18:48
